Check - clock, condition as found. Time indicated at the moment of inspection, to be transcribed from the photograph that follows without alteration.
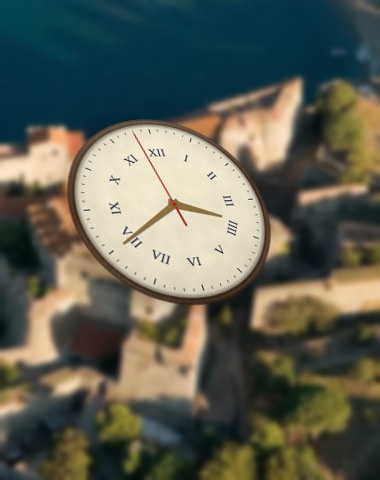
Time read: 3:39:58
